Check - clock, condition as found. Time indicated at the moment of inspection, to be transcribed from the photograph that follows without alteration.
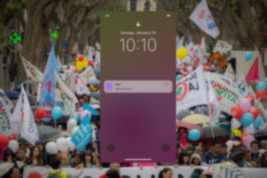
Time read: 10:10
